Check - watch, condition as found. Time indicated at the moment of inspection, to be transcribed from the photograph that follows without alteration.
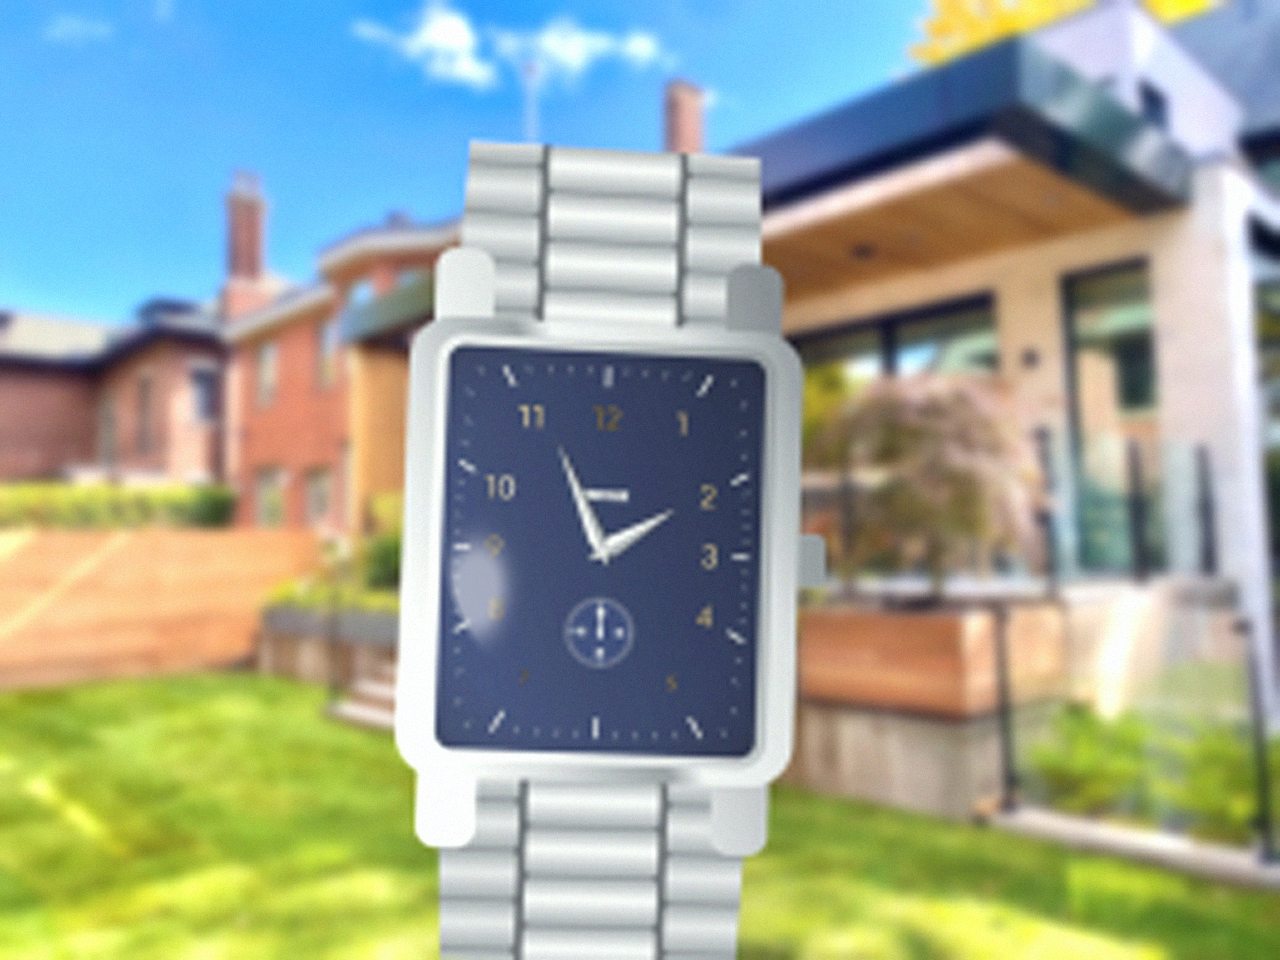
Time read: 1:56
